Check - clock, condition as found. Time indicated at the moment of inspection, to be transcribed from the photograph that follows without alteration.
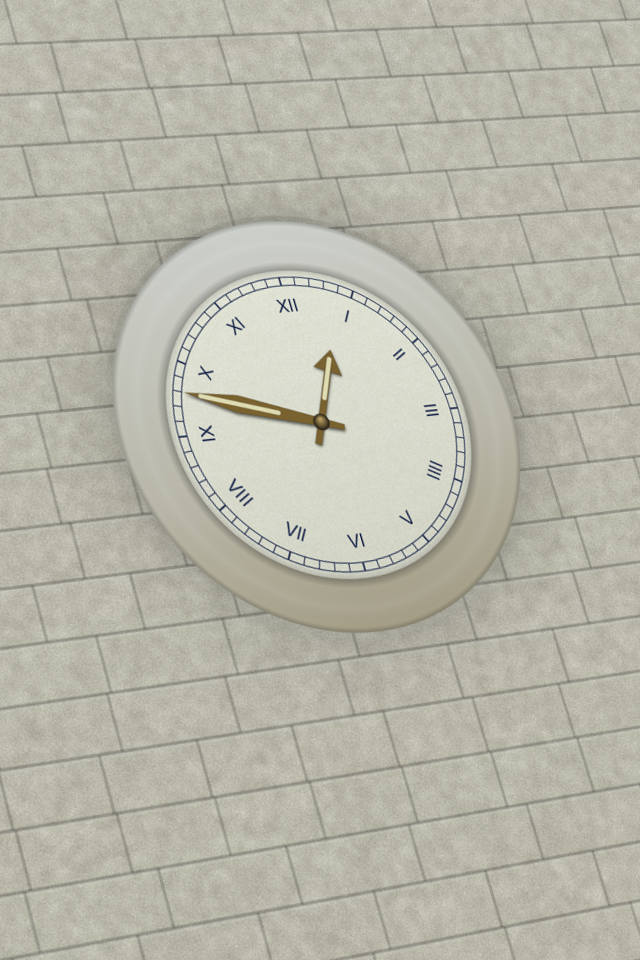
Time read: 12:48
